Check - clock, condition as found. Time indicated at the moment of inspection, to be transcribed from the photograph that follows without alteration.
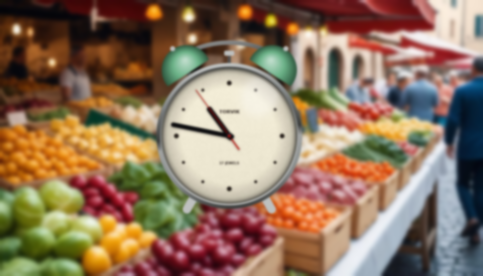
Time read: 10:46:54
